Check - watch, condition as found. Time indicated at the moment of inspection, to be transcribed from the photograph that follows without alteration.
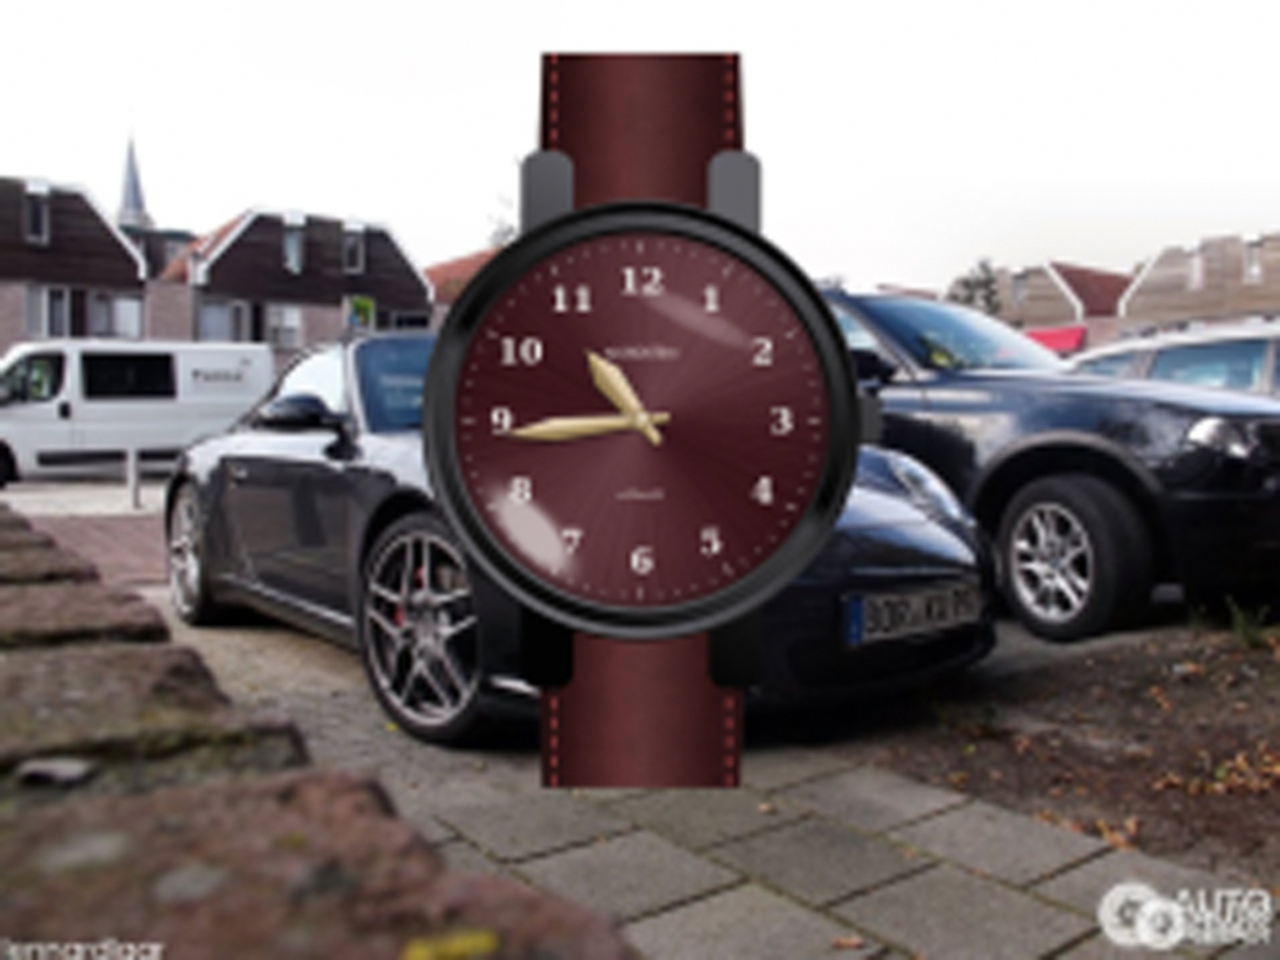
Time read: 10:44
